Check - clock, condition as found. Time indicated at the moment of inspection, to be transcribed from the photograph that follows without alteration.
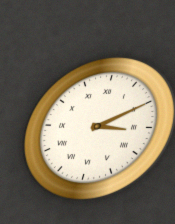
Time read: 3:10
